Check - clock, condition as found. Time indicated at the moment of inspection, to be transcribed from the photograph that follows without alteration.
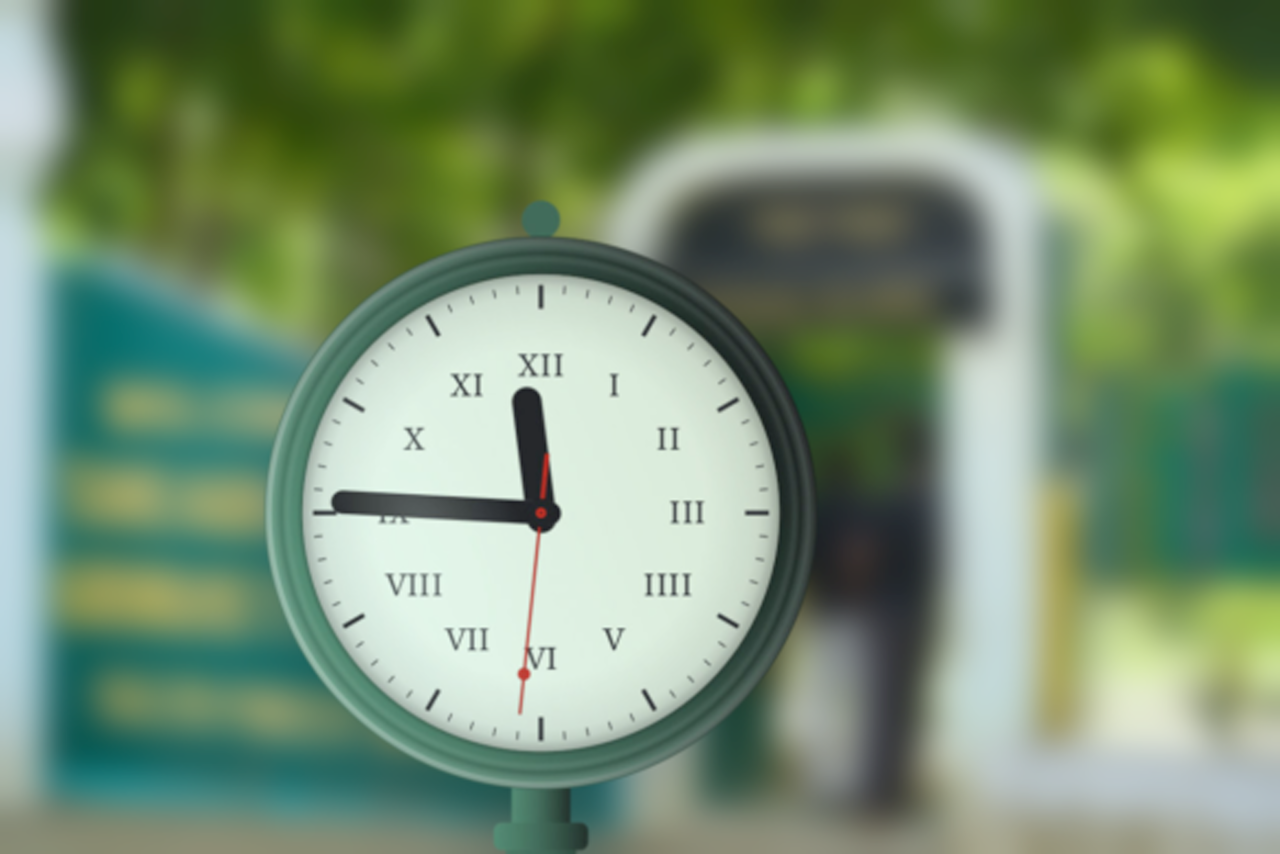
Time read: 11:45:31
